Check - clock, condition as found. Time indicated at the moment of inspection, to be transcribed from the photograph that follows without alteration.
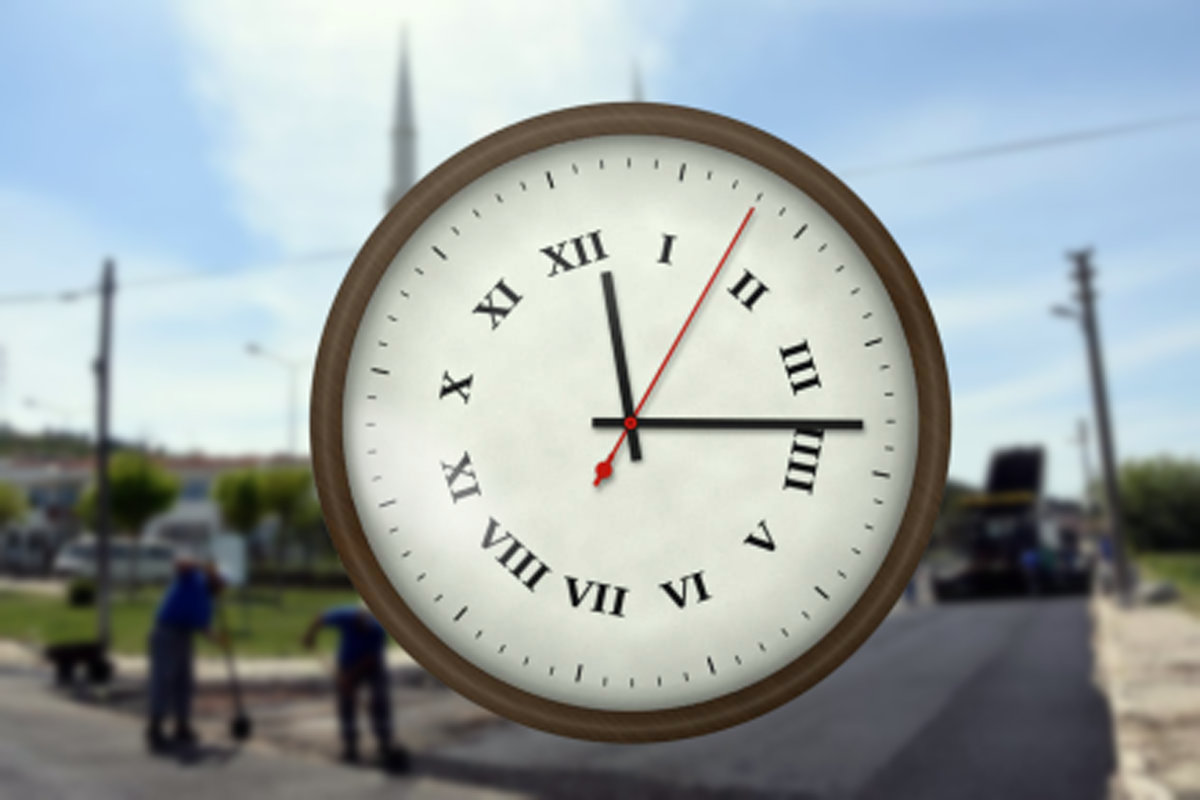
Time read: 12:18:08
